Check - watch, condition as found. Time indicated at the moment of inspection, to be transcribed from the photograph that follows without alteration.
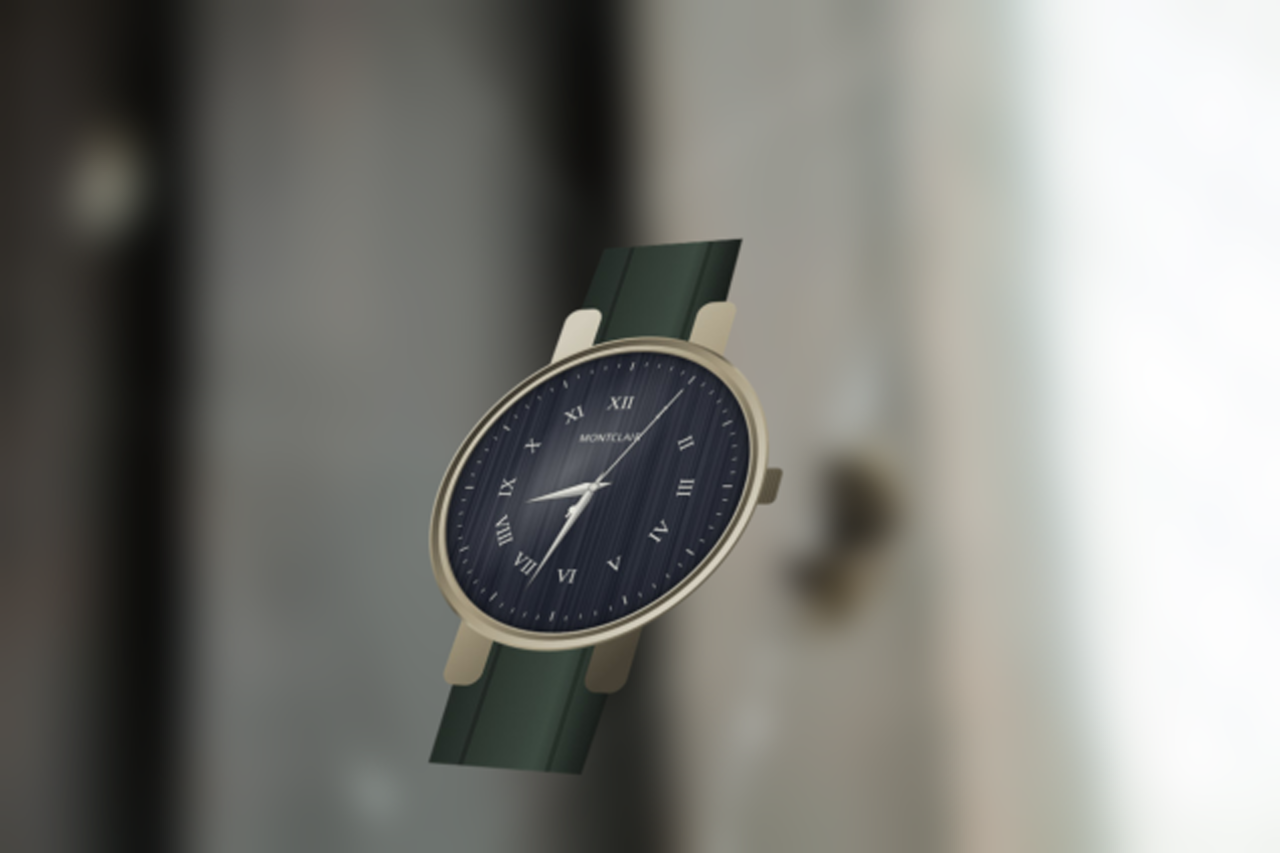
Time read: 8:33:05
